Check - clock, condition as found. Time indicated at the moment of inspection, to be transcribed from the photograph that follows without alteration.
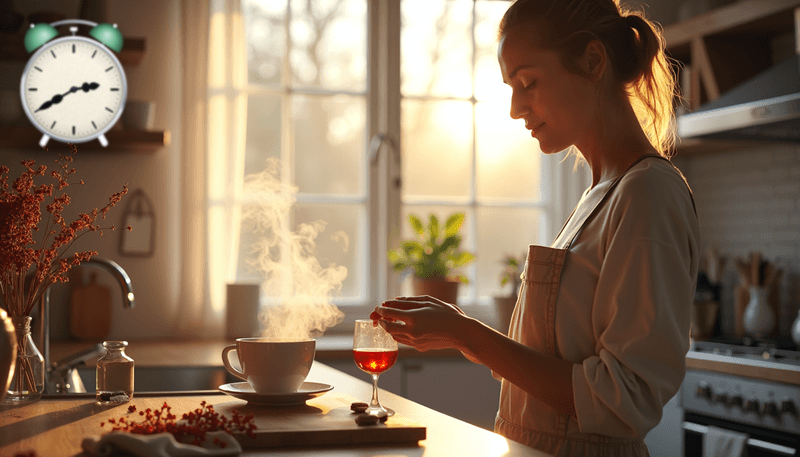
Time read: 2:40
